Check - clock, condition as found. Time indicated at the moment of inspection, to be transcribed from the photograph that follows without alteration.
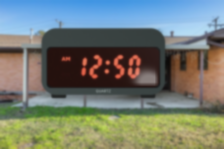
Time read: 12:50
